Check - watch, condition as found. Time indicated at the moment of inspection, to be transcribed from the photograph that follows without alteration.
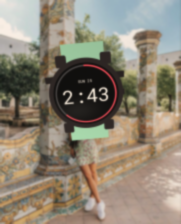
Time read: 2:43
